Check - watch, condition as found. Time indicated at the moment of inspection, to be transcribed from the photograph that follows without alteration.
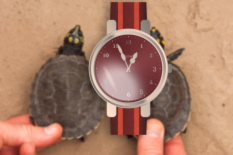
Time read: 12:56
